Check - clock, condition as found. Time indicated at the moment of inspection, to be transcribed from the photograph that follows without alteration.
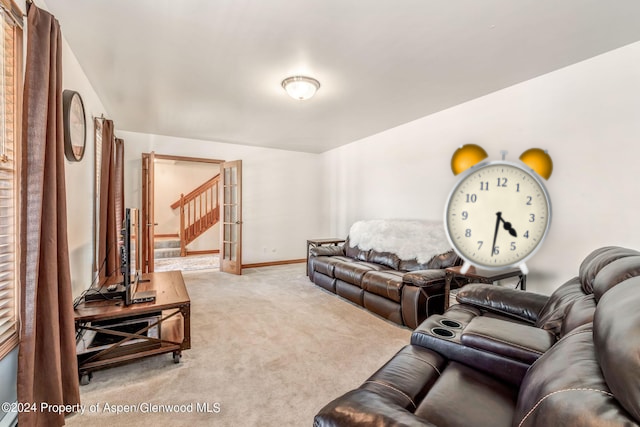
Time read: 4:31
